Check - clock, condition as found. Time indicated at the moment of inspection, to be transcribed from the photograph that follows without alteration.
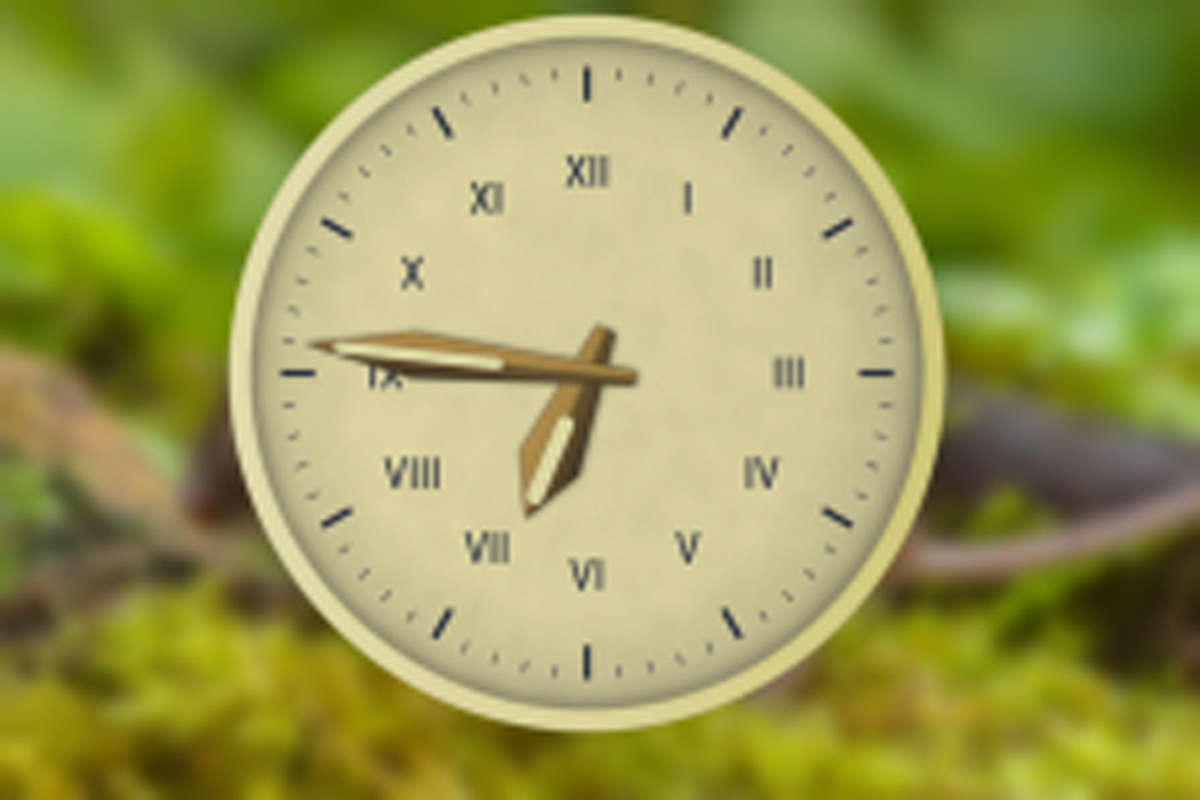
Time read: 6:46
